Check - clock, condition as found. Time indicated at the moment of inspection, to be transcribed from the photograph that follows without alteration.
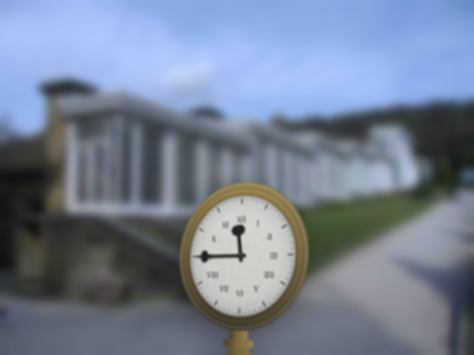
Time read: 11:45
